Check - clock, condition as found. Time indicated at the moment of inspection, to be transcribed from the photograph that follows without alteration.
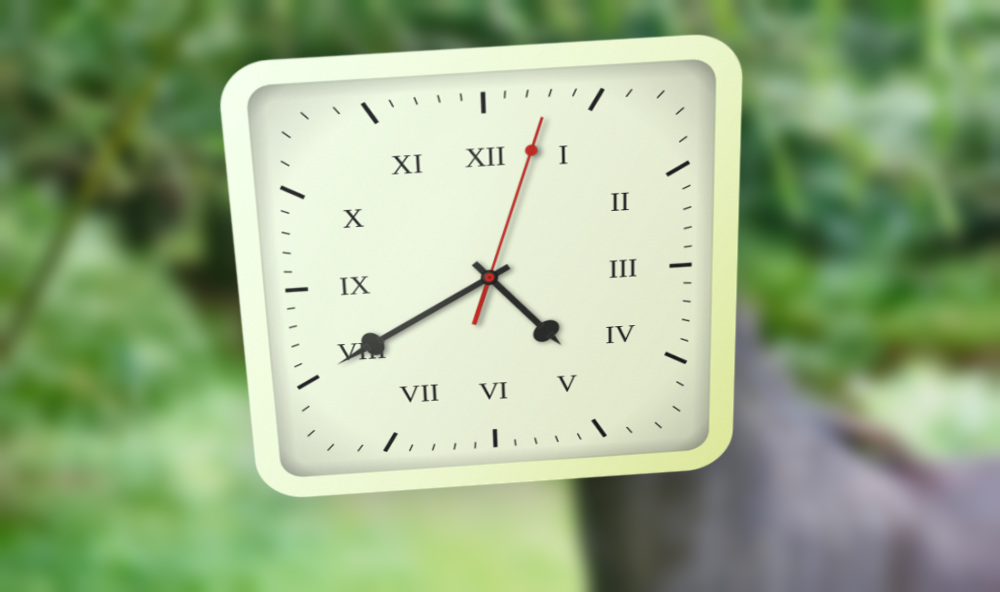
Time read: 4:40:03
